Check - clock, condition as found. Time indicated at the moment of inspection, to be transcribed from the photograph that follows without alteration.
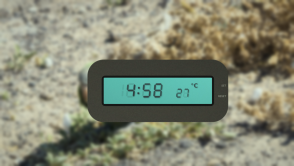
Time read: 4:58
